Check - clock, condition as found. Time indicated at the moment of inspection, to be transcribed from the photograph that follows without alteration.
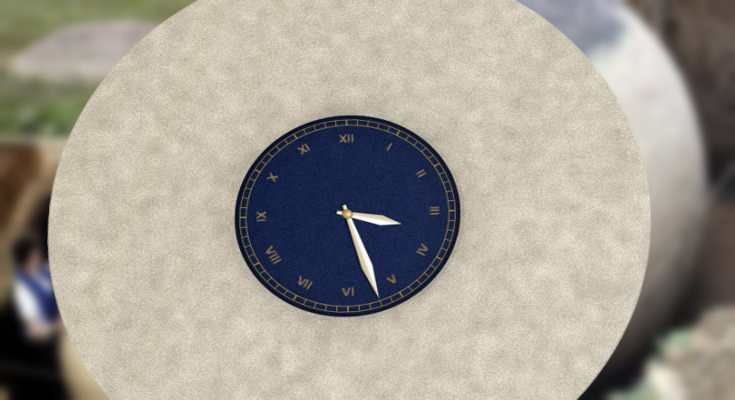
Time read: 3:27
